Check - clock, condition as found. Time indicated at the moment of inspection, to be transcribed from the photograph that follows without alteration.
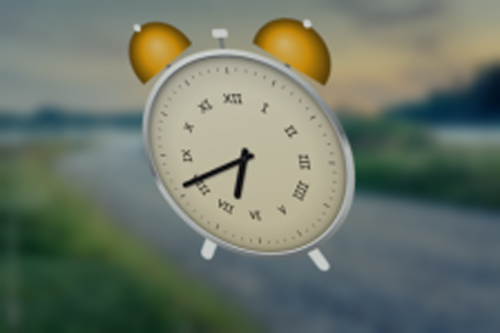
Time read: 6:41
